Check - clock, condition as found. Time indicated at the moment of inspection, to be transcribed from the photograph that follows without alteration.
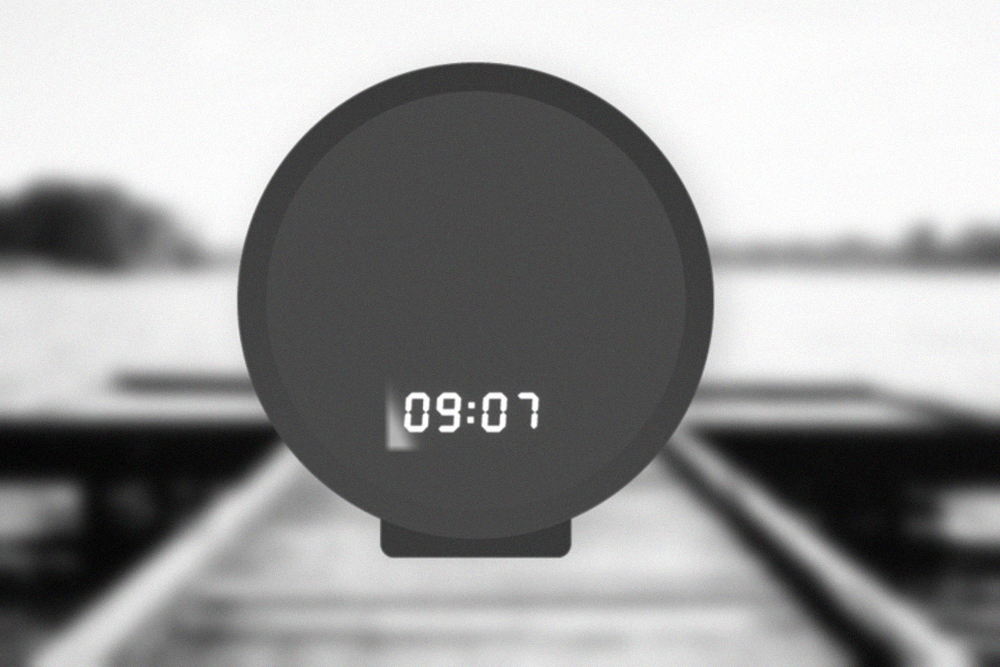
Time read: 9:07
